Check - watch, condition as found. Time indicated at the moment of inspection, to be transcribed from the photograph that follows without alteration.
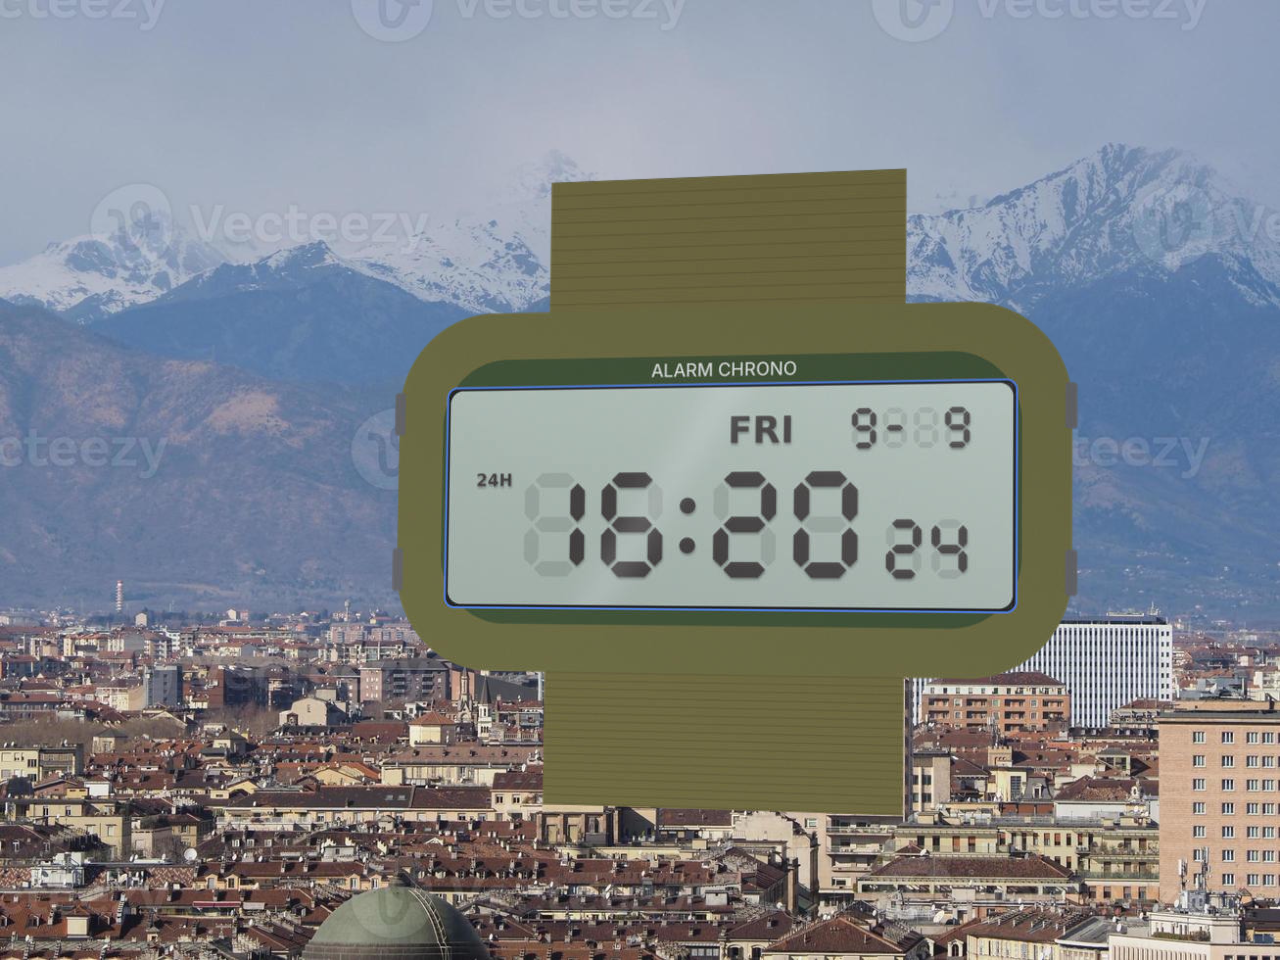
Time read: 16:20:24
